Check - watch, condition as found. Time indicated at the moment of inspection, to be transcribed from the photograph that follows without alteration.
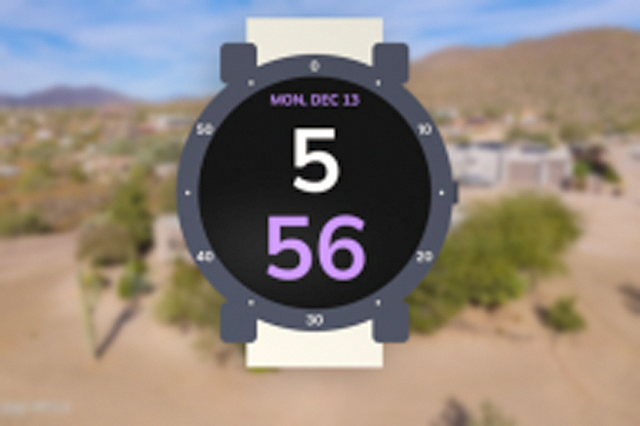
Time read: 5:56
